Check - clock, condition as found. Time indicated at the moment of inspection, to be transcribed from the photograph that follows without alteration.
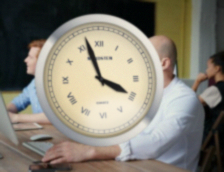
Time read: 3:57
